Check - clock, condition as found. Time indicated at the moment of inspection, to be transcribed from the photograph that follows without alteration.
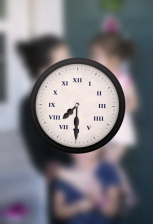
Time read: 7:30
